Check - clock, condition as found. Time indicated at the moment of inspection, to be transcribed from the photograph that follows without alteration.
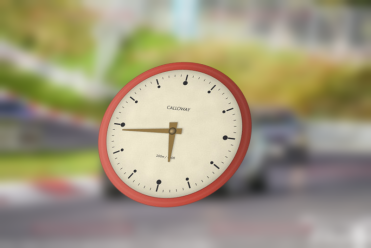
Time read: 5:44
